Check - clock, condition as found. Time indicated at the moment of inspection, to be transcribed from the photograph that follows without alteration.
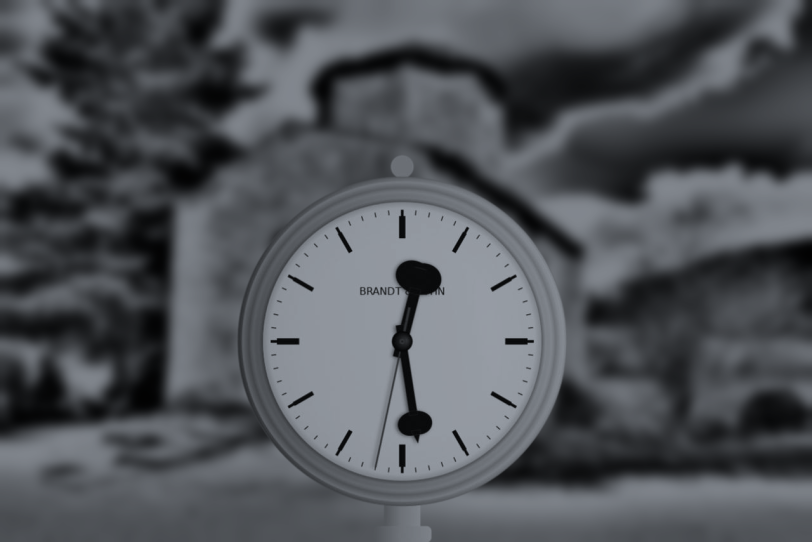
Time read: 12:28:32
